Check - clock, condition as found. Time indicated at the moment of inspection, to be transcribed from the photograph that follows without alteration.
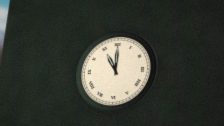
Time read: 11:00
